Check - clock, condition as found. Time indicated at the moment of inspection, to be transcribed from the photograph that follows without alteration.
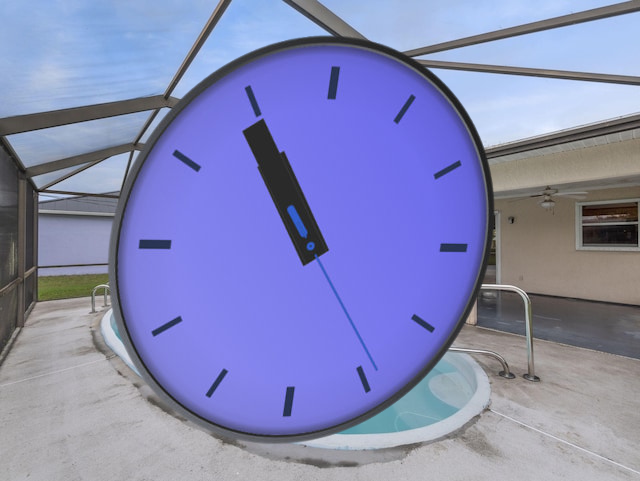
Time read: 10:54:24
